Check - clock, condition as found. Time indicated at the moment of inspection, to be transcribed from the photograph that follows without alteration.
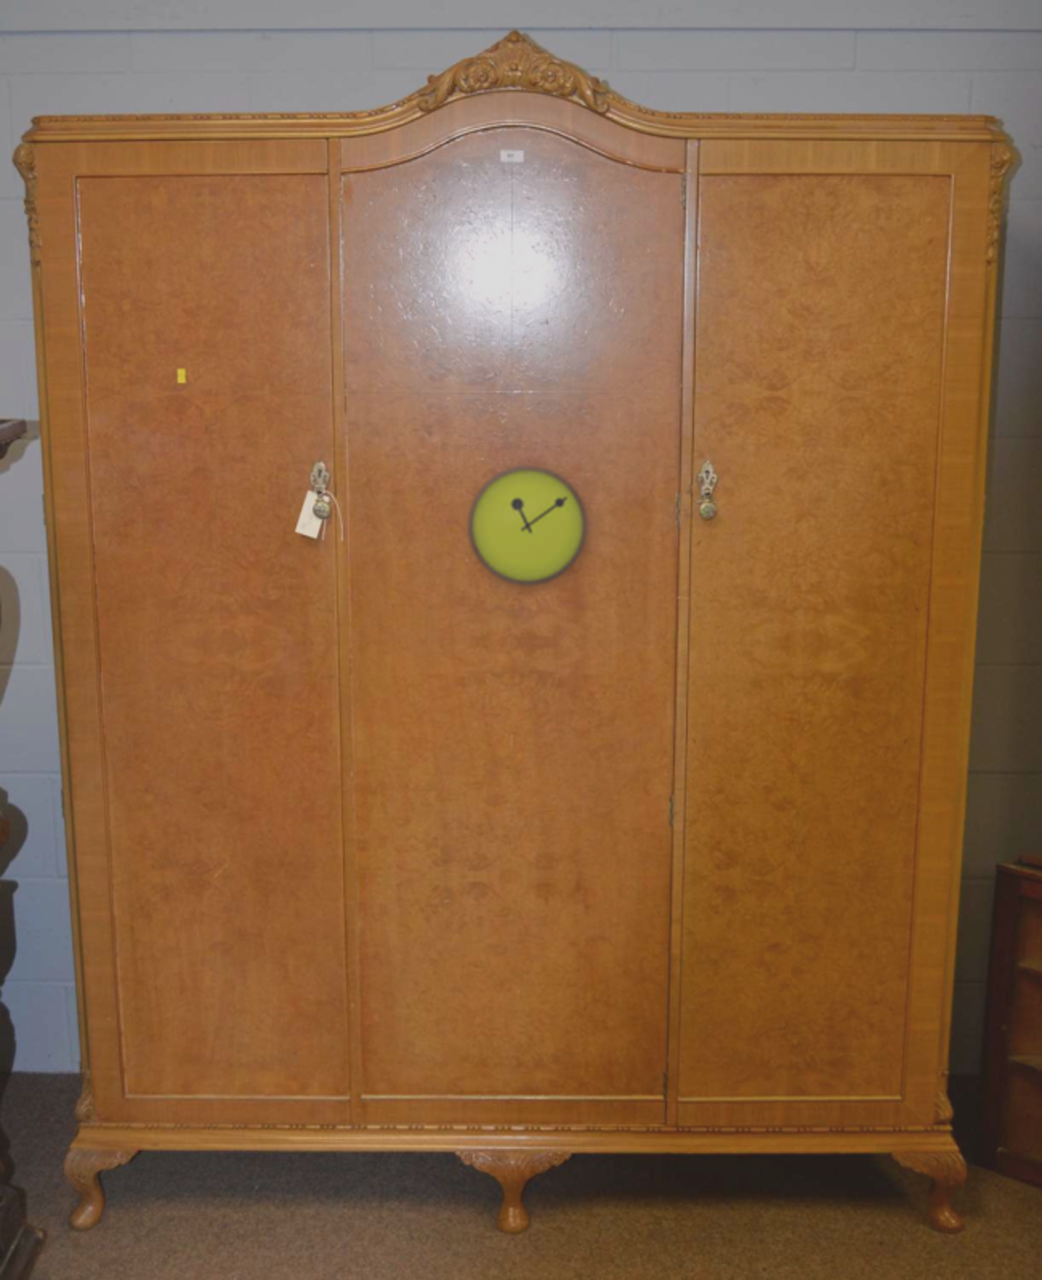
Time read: 11:09
